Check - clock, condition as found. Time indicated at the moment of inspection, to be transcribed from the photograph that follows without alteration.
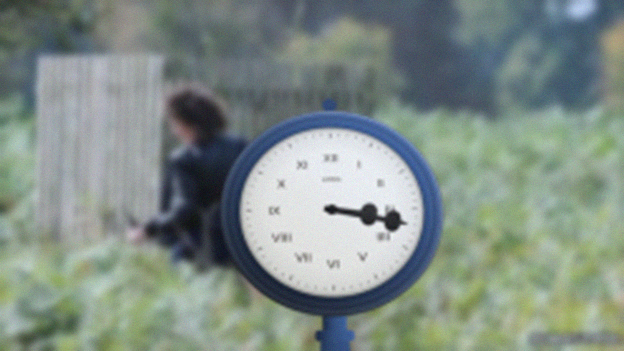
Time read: 3:17
